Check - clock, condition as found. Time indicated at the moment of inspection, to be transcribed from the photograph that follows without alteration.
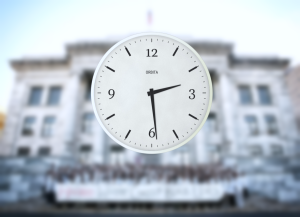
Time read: 2:29
